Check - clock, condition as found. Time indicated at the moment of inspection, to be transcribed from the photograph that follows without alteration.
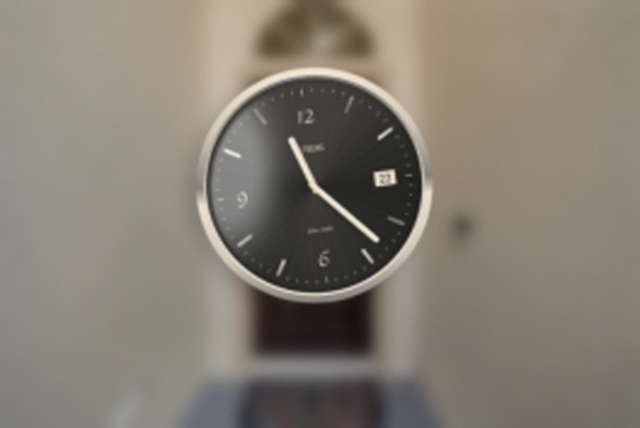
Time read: 11:23
